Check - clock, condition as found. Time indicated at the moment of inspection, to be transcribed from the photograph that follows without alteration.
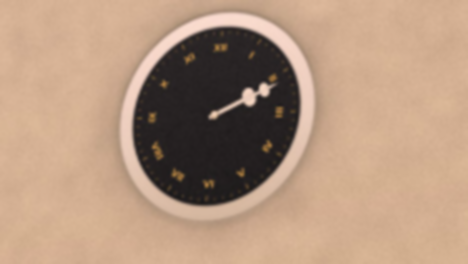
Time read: 2:11
